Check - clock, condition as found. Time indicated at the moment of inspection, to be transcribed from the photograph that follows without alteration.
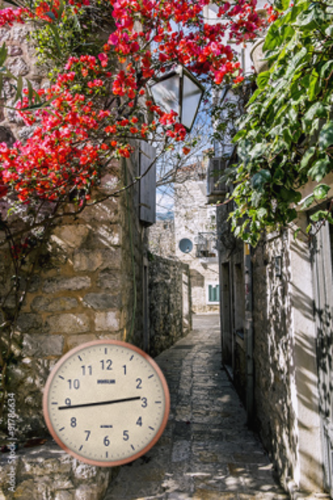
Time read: 2:44
